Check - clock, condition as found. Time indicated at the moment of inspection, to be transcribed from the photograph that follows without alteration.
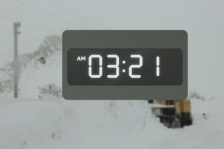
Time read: 3:21
